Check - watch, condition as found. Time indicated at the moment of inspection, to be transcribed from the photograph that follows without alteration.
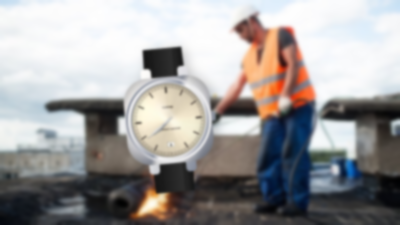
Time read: 7:39
